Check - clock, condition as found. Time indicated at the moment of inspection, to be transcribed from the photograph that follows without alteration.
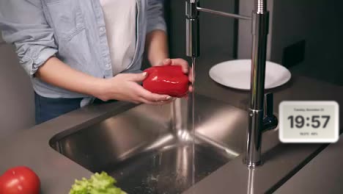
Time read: 19:57
